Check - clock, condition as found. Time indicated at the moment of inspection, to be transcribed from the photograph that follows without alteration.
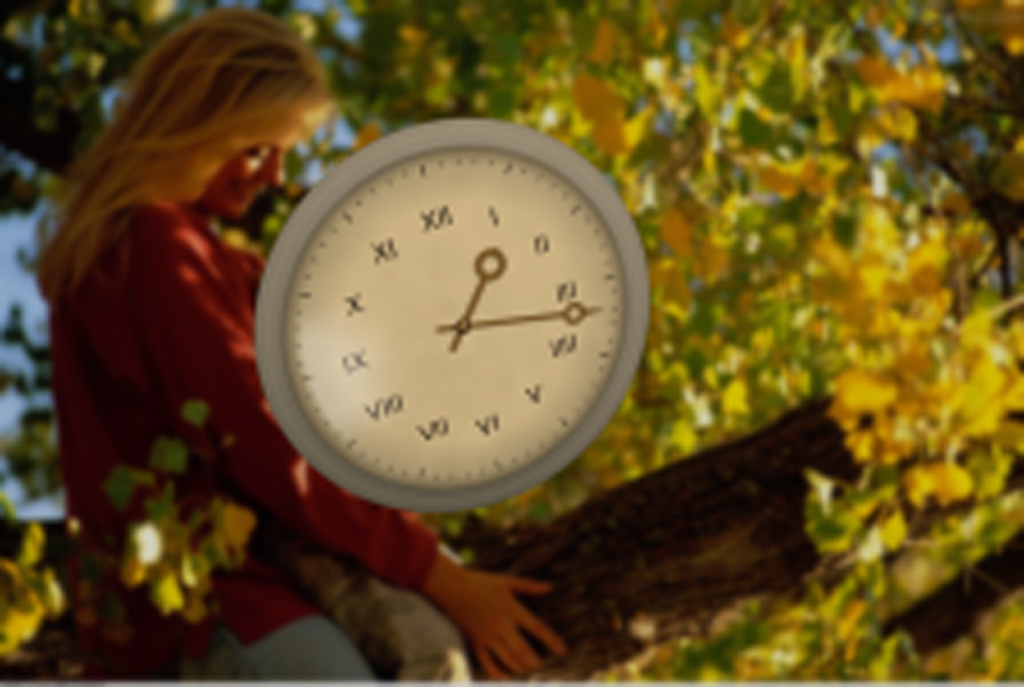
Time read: 1:17
